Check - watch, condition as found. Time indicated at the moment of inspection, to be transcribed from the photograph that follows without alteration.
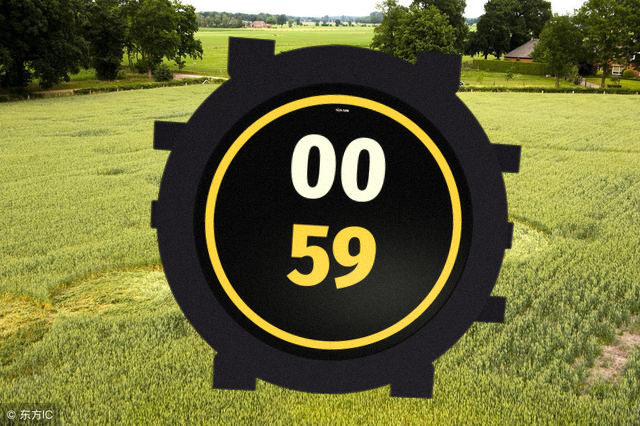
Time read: 0:59
